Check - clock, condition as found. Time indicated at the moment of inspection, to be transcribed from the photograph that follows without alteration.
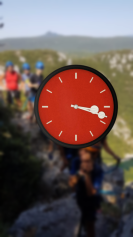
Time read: 3:18
